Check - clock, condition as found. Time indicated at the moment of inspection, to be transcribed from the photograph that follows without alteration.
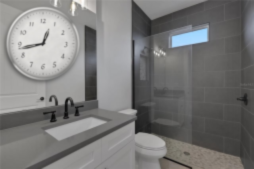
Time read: 12:43
